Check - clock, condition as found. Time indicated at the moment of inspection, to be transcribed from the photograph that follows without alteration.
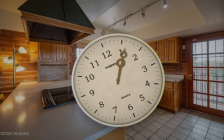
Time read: 1:06
